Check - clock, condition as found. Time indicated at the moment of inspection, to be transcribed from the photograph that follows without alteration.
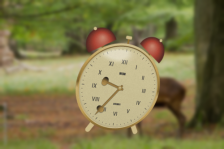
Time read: 9:36
